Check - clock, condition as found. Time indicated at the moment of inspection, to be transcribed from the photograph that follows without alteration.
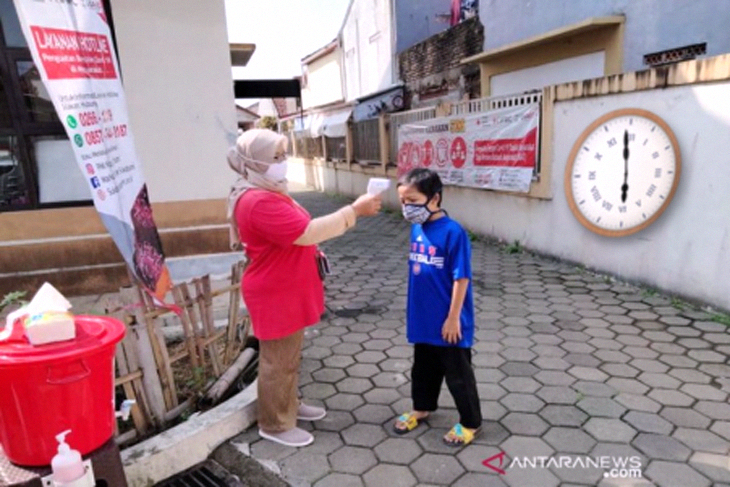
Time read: 5:59
